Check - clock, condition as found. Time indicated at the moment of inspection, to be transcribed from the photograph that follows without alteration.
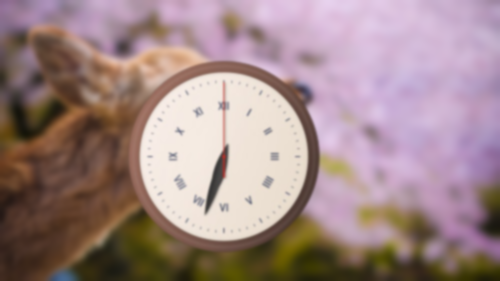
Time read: 6:33:00
